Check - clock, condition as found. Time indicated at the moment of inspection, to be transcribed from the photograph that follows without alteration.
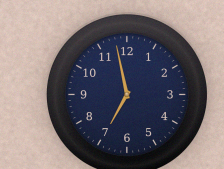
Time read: 6:58
